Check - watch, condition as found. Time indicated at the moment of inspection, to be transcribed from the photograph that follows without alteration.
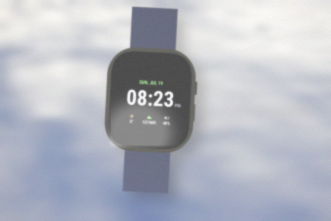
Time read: 8:23
